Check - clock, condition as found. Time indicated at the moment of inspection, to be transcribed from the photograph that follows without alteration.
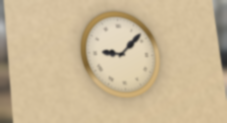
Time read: 9:08
